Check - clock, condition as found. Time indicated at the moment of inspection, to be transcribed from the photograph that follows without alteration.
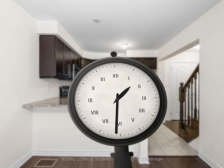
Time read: 1:31
